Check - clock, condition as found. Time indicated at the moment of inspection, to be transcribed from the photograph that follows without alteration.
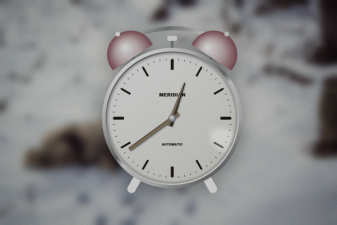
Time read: 12:39
